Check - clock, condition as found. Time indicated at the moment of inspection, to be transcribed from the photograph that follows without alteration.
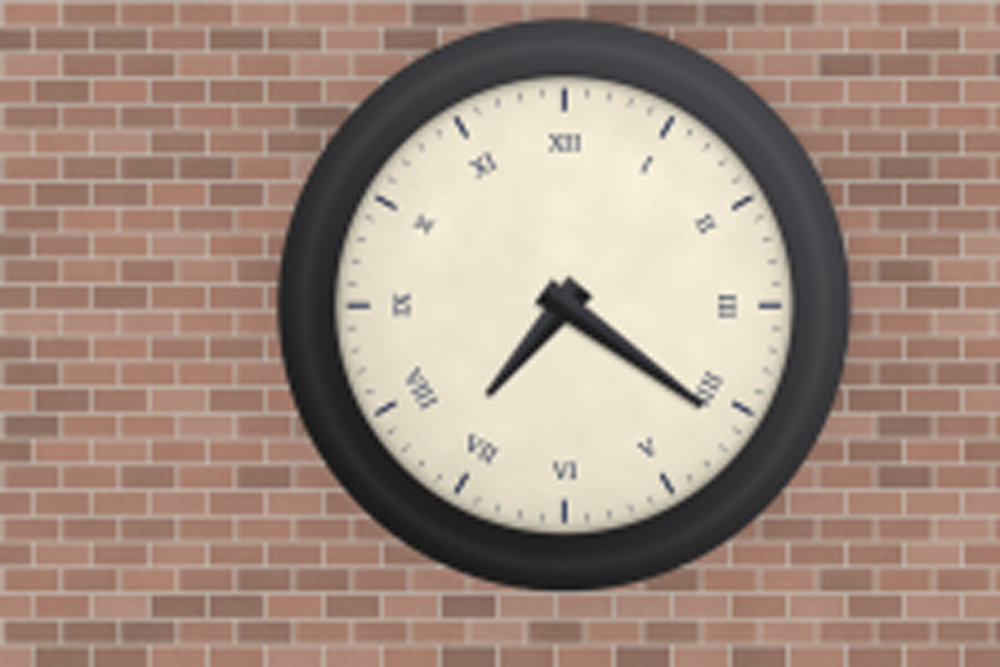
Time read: 7:21
